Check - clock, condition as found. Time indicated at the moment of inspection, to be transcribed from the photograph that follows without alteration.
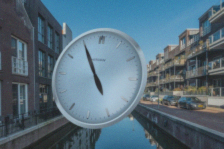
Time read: 4:55
